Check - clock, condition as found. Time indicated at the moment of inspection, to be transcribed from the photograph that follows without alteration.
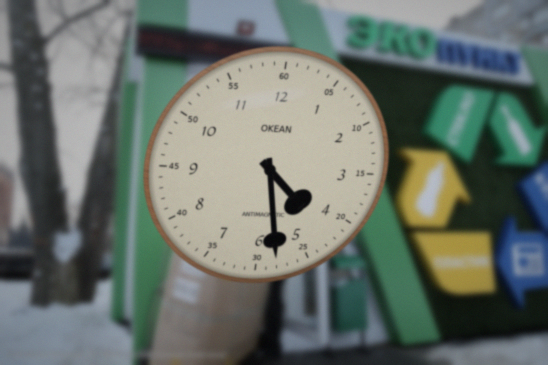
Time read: 4:28
